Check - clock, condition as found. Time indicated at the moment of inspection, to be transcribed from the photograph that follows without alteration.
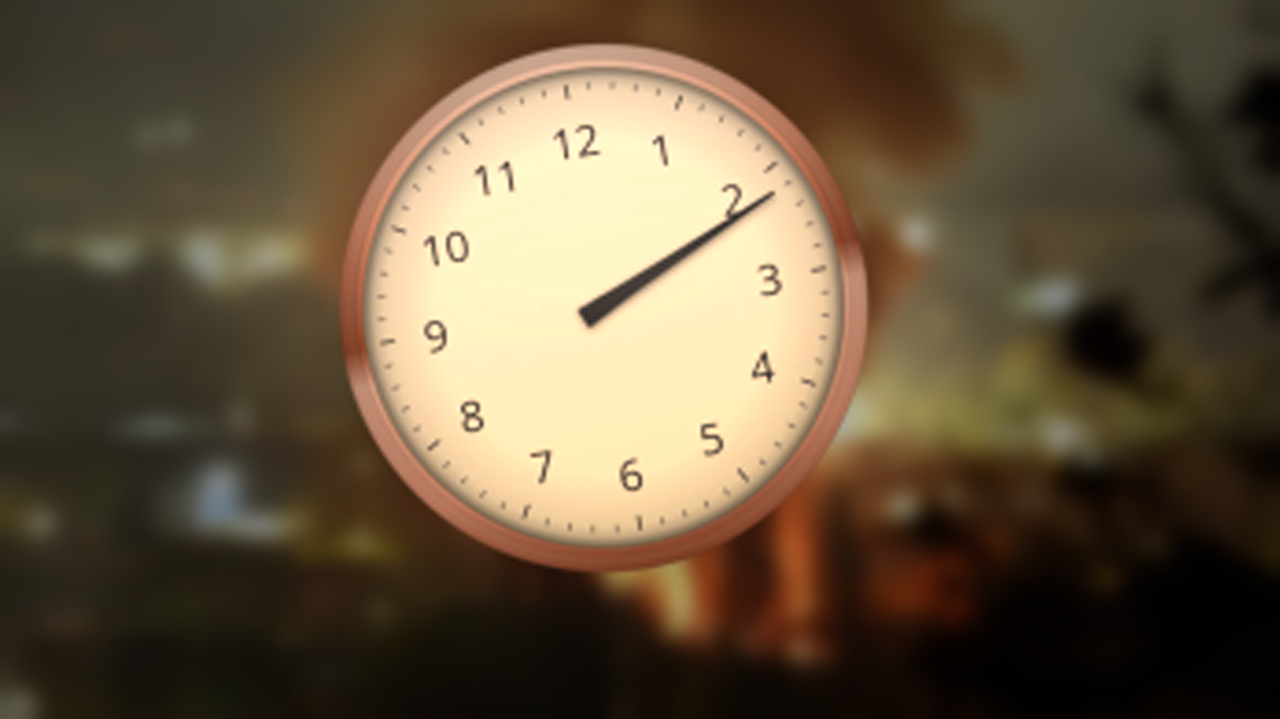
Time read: 2:11
